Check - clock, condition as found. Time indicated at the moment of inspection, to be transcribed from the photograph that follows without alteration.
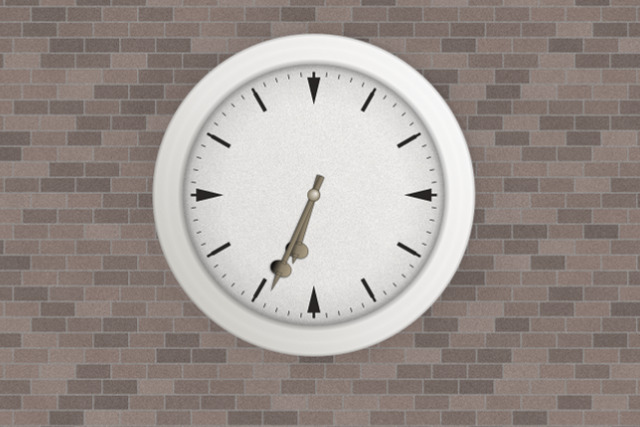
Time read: 6:34
